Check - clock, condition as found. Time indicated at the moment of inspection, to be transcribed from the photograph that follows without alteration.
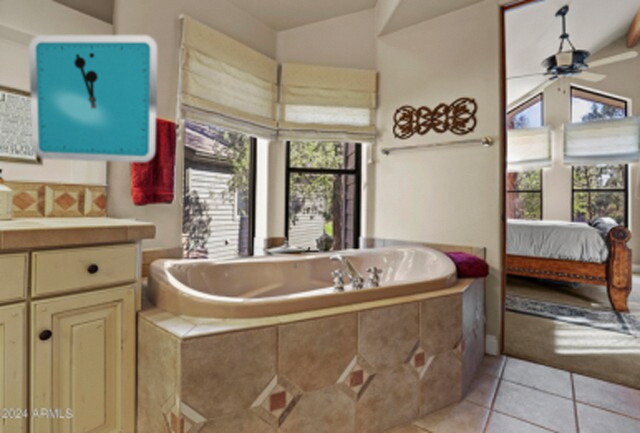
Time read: 11:57
